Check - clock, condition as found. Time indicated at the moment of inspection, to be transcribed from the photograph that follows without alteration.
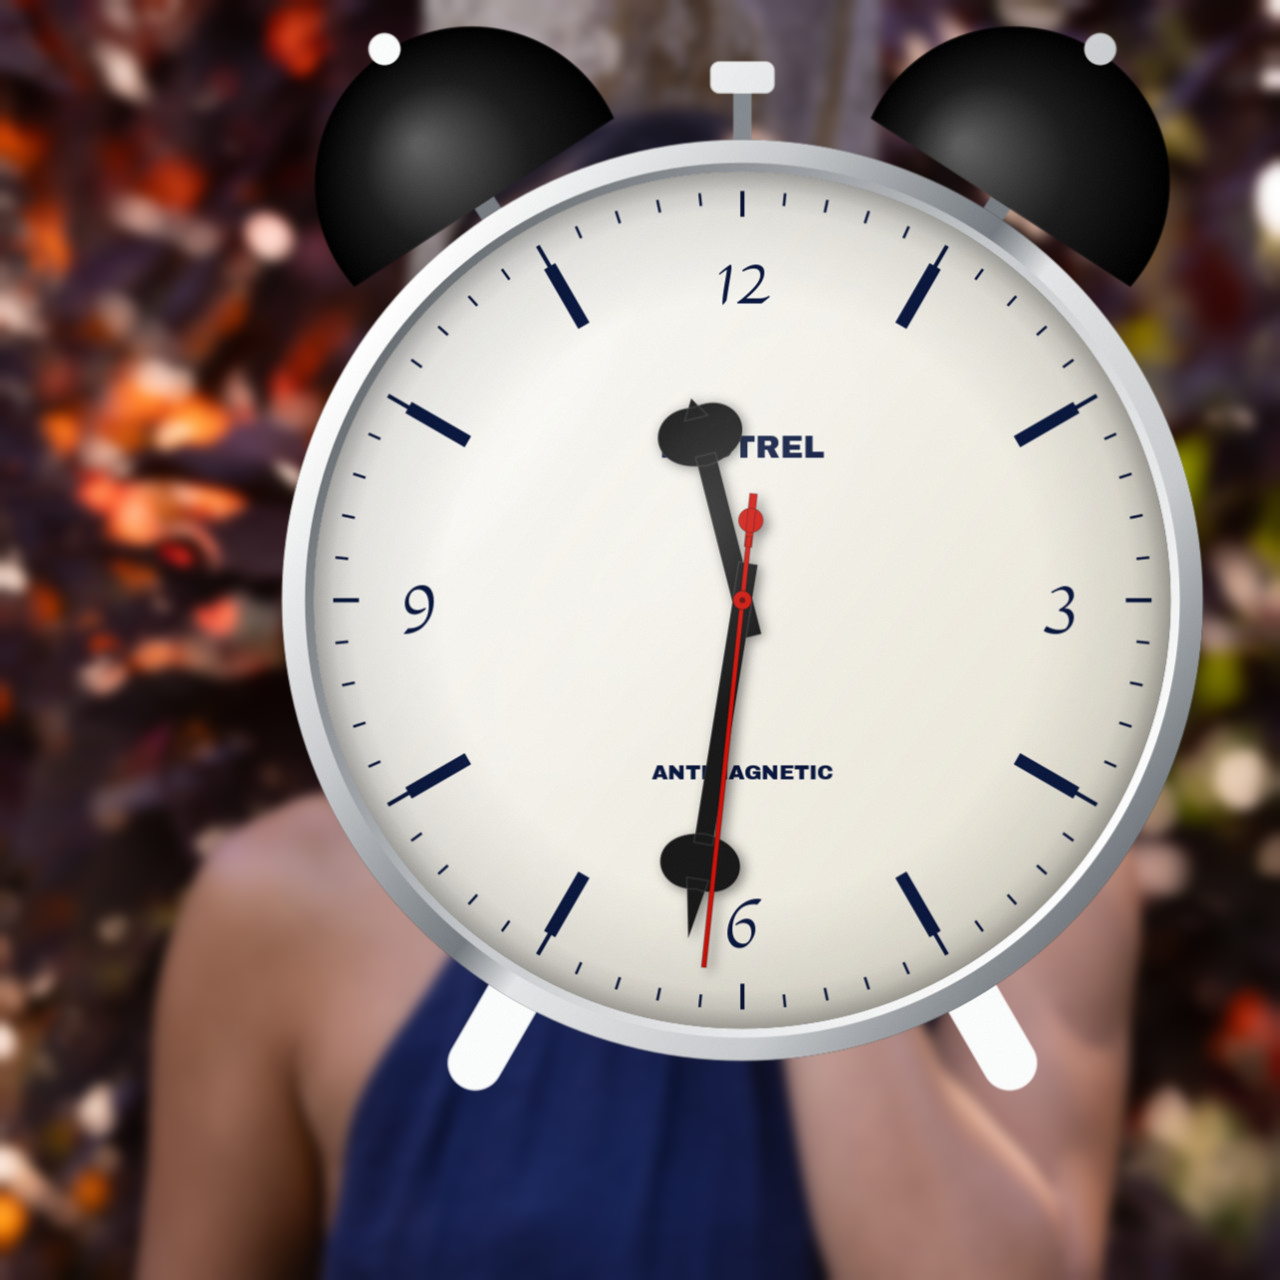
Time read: 11:31:31
